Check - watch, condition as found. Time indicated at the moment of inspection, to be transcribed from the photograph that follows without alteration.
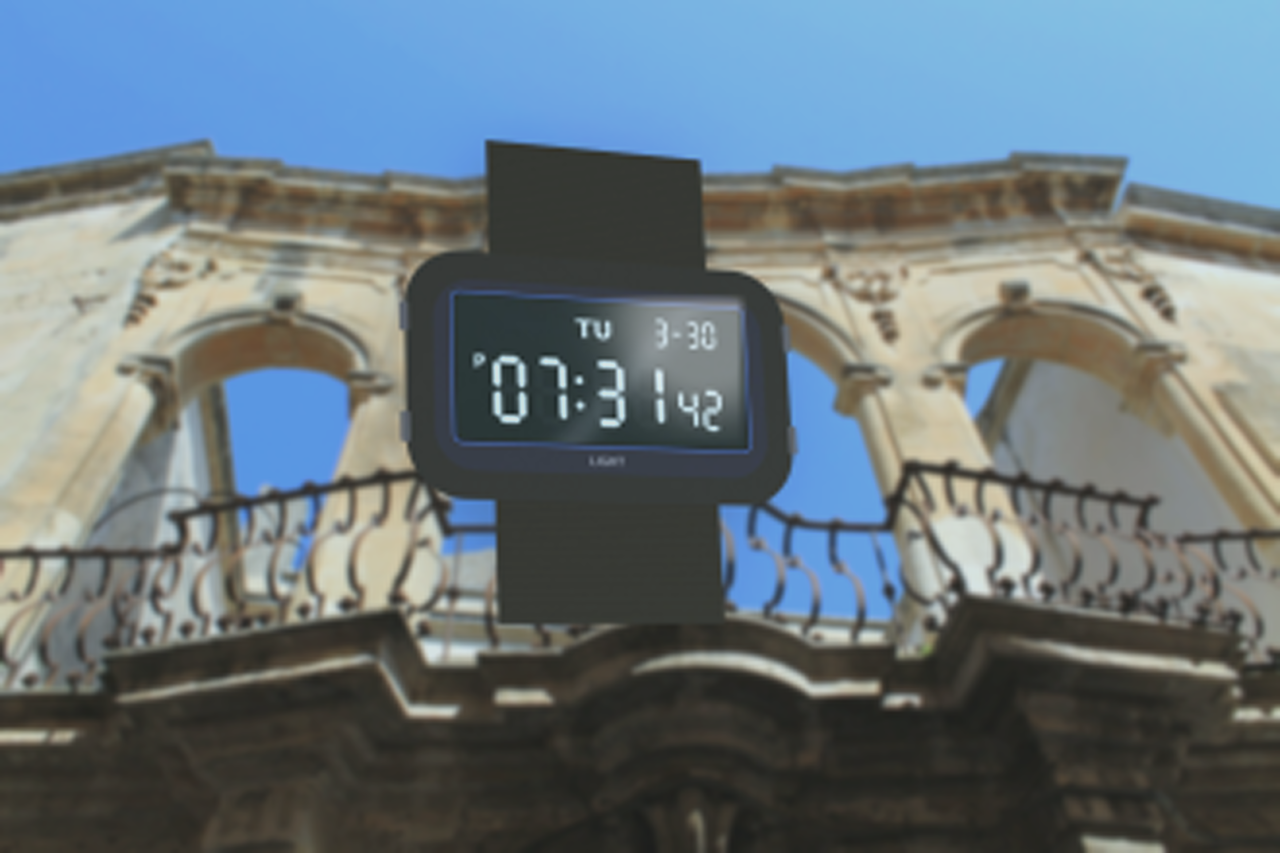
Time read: 7:31:42
